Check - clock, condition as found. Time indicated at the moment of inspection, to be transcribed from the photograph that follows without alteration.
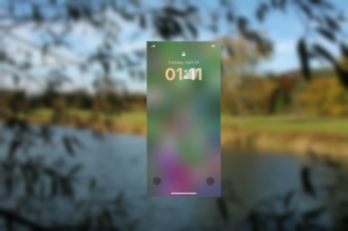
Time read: 1:11
